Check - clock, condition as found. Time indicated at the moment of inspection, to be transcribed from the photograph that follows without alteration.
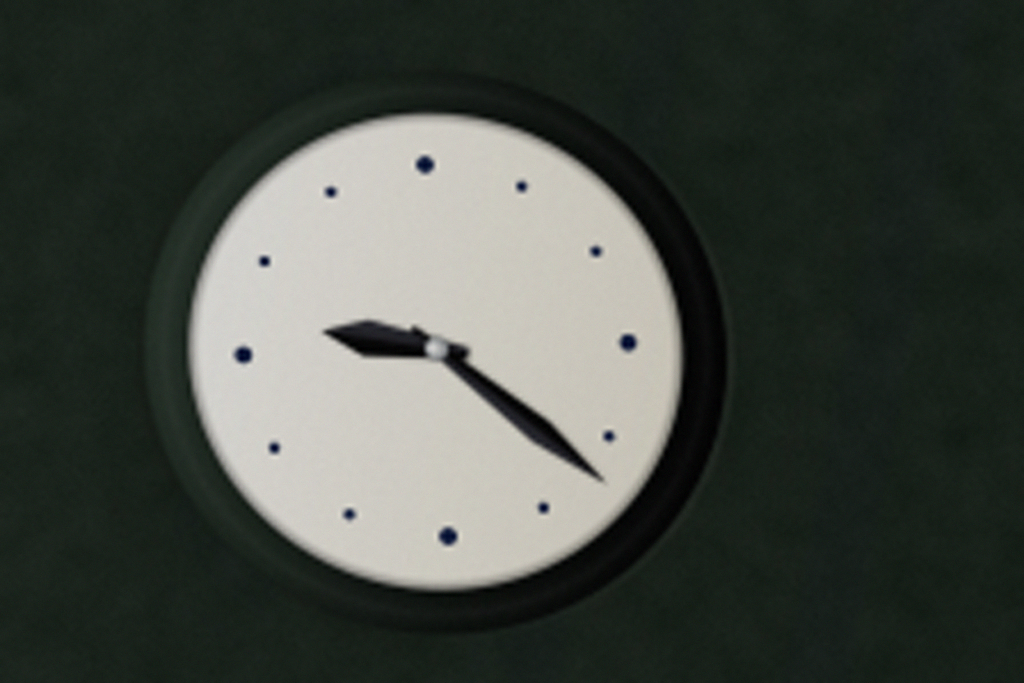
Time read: 9:22
